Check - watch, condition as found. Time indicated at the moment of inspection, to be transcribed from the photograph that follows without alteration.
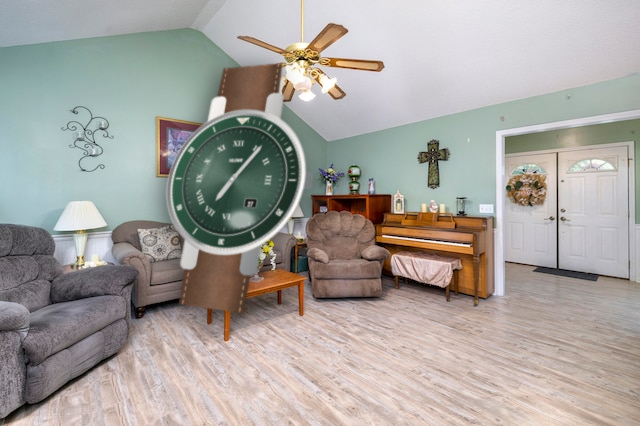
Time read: 7:06
